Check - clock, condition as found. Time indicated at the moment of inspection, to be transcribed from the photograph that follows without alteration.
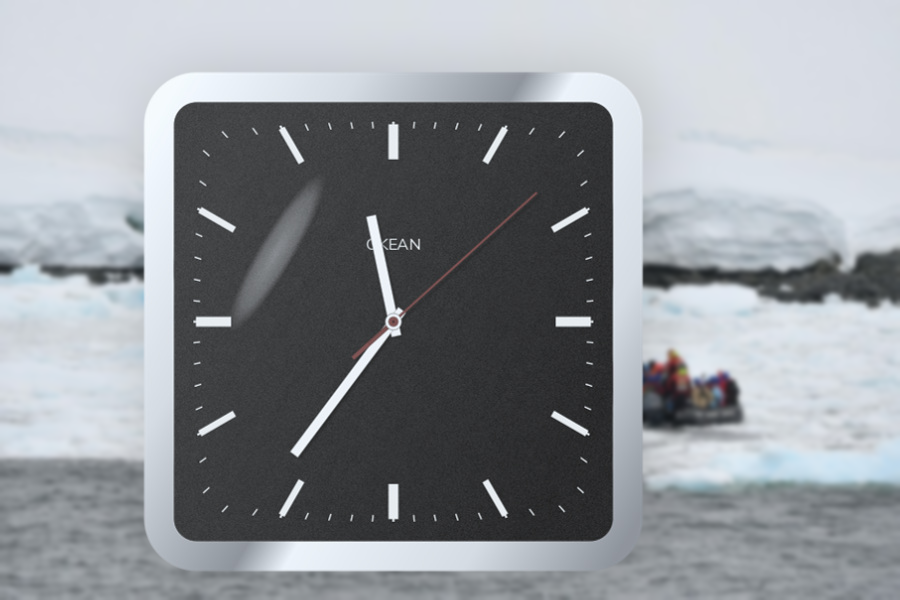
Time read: 11:36:08
